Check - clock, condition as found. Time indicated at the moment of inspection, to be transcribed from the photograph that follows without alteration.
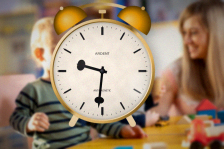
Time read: 9:31
